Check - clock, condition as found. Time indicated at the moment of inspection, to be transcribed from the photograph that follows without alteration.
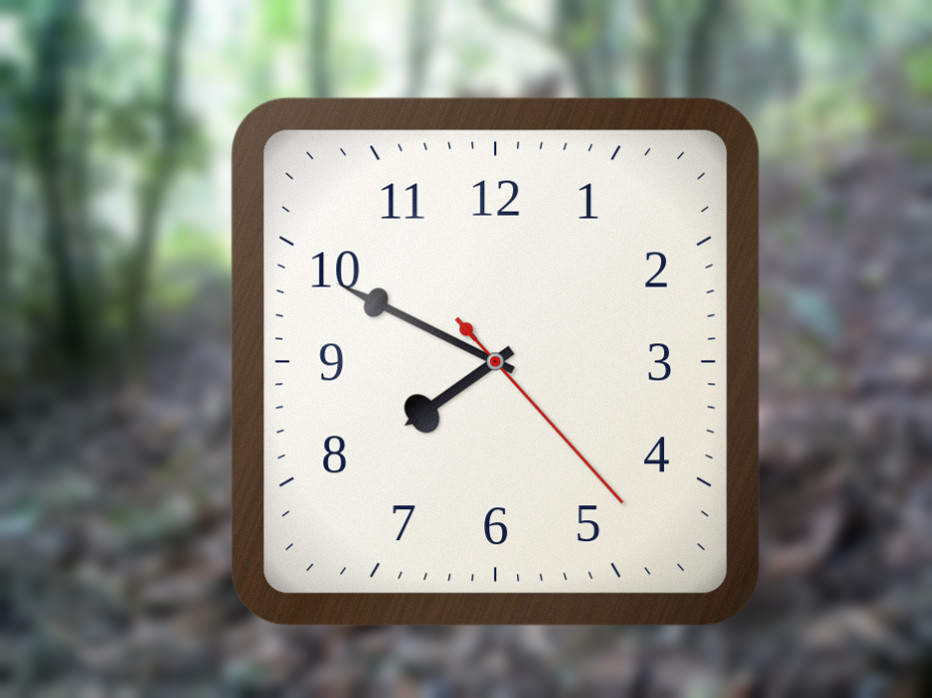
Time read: 7:49:23
